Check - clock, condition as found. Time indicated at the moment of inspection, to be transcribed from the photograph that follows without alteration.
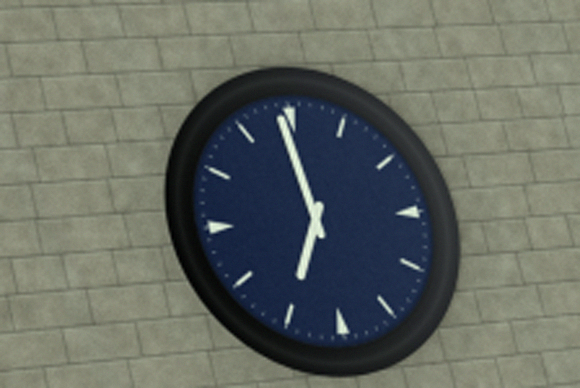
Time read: 6:59
